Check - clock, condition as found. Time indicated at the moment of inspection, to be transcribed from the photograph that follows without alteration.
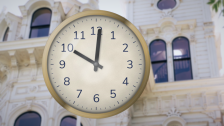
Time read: 10:01
